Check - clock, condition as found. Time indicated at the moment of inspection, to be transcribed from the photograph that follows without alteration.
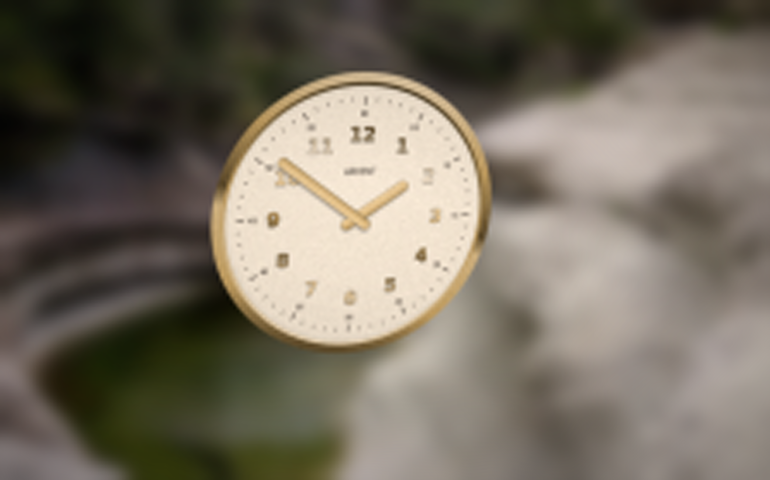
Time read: 1:51
